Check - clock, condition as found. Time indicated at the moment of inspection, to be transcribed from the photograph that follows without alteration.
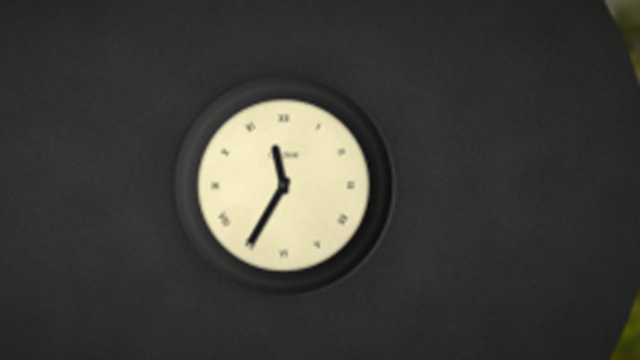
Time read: 11:35
